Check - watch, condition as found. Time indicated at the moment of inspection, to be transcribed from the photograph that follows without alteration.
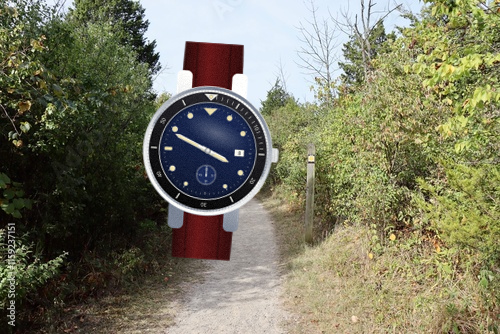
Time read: 3:49
